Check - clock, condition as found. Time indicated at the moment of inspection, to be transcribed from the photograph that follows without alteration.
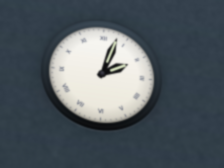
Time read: 2:03
